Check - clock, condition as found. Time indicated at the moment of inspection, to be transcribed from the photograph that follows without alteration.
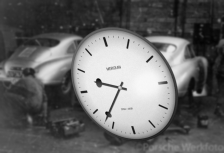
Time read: 9:37
